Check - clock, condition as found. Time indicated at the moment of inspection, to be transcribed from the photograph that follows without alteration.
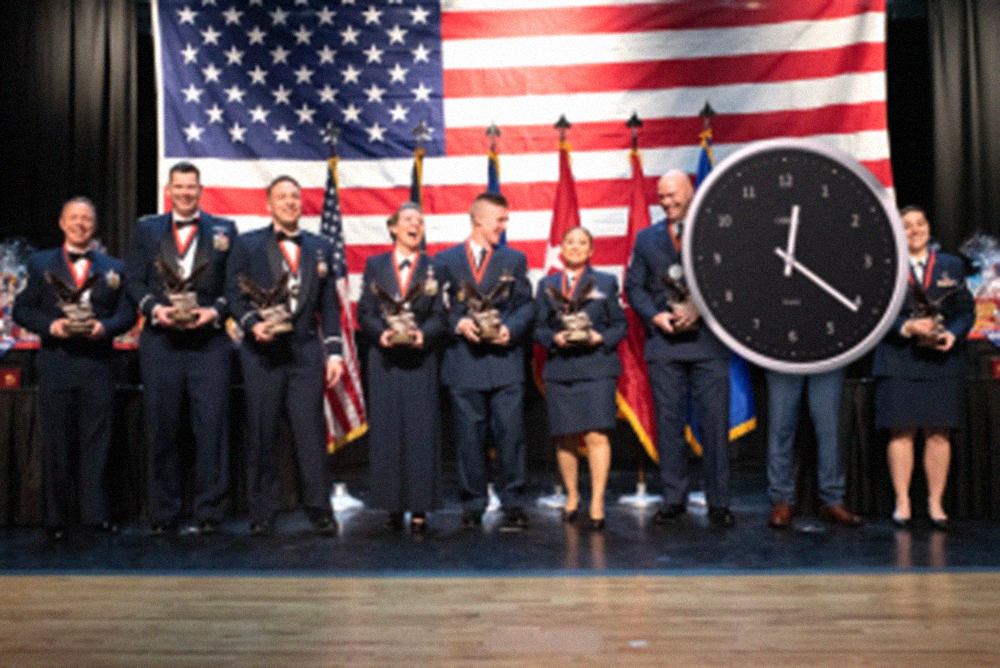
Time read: 12:21
